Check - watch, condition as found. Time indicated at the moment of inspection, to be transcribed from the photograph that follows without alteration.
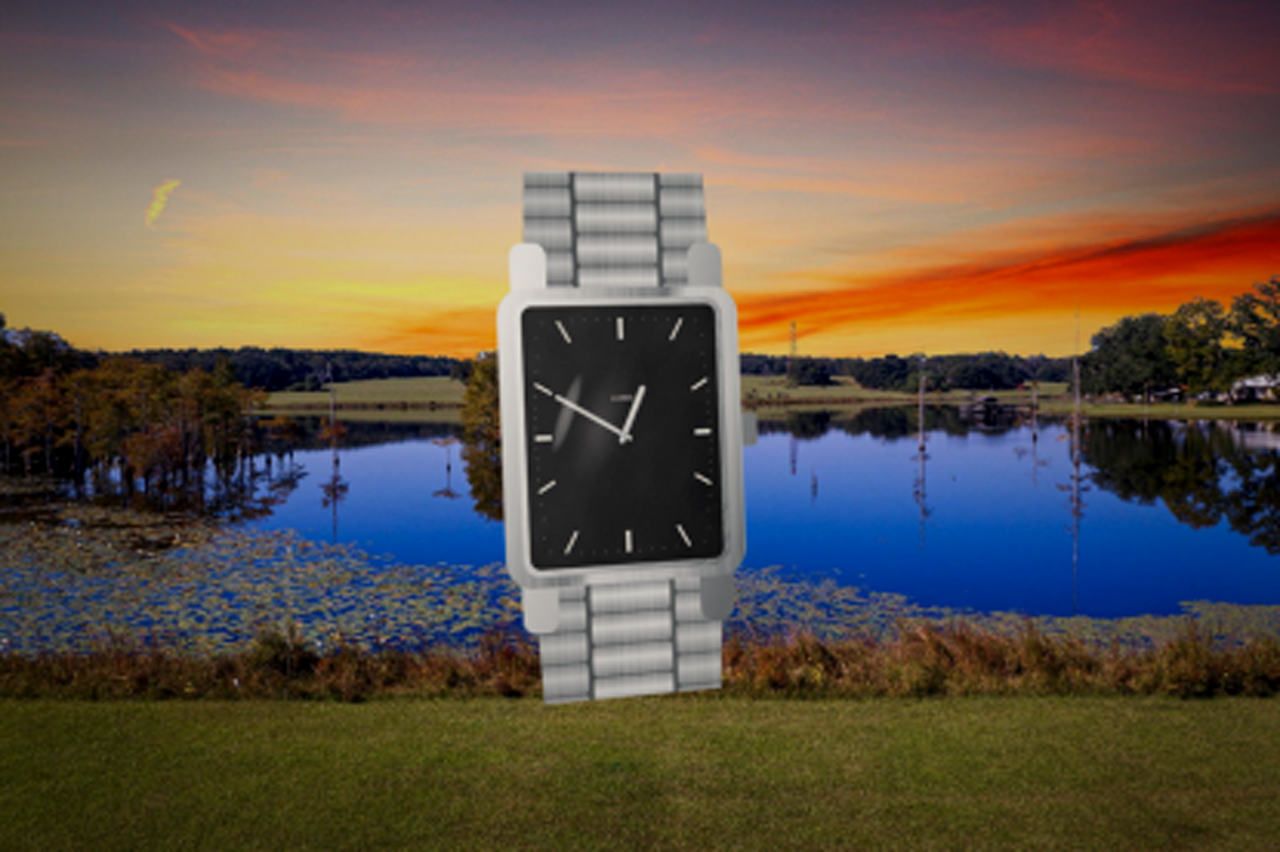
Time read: 12:50
